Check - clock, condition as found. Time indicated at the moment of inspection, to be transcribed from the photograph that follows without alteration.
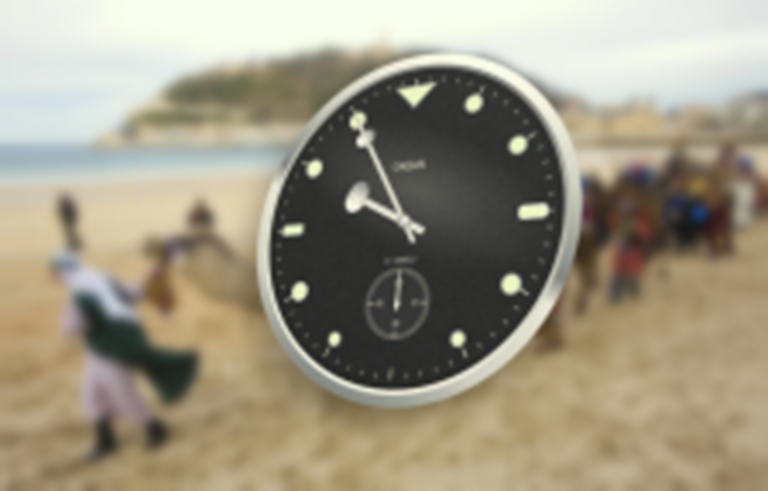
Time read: 9:55
